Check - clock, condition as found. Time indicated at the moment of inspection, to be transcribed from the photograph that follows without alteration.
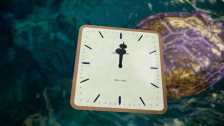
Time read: 12:01
